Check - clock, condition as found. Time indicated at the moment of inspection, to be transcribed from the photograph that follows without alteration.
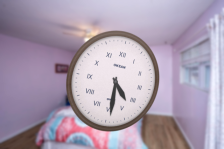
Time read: 4:29
